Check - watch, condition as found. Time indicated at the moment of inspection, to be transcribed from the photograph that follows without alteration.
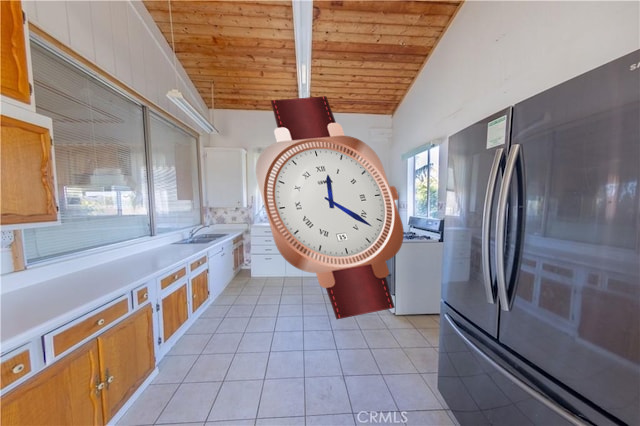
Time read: 12:22
